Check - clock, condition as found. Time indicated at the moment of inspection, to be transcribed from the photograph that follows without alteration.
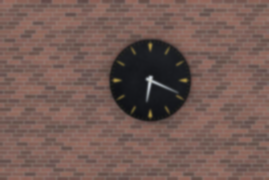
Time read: 6:19
